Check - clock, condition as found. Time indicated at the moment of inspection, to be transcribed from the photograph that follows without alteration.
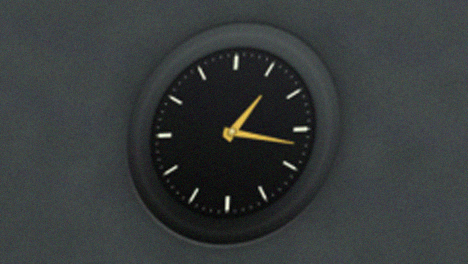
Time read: 1:17
